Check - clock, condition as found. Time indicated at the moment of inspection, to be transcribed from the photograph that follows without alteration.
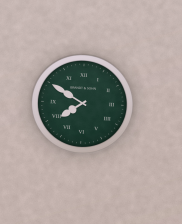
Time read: 7:50
